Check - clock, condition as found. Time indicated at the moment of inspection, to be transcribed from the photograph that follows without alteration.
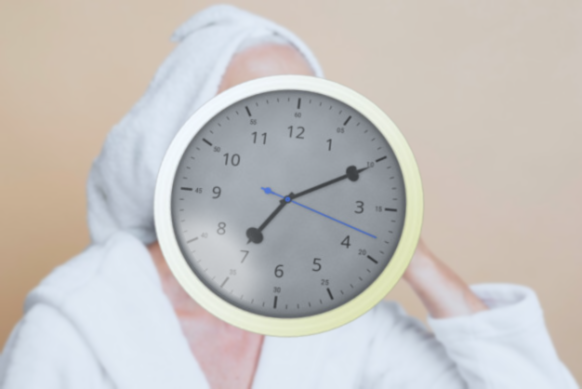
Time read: 7:10:18
